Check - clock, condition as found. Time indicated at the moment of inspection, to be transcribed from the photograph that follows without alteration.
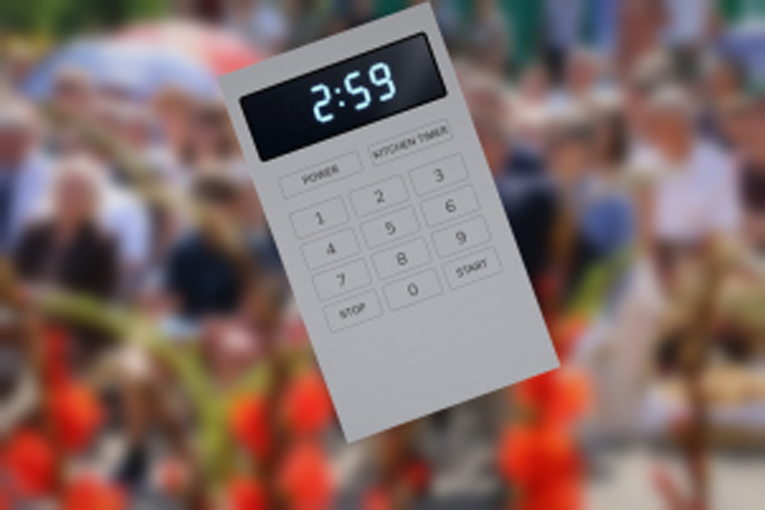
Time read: 2:59
